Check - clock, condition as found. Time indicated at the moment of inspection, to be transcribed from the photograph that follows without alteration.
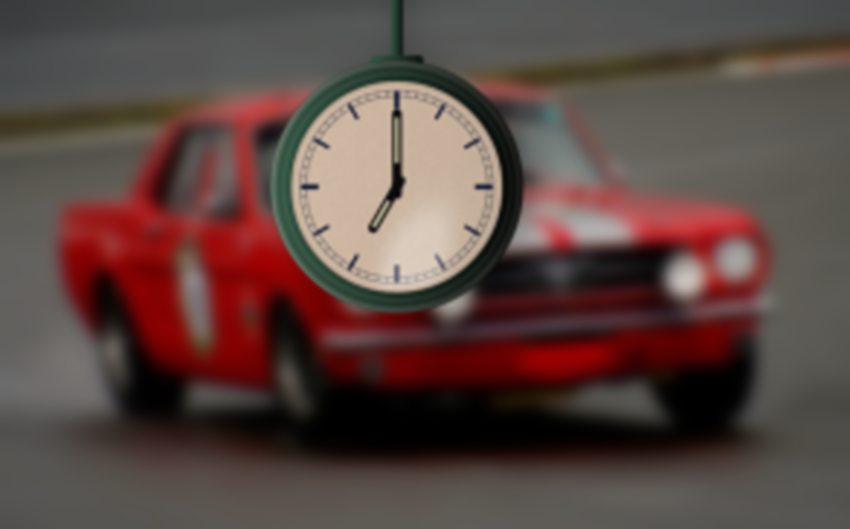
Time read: 7:00
